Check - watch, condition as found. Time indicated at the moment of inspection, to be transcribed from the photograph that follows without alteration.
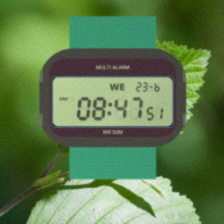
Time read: 8:47:51
